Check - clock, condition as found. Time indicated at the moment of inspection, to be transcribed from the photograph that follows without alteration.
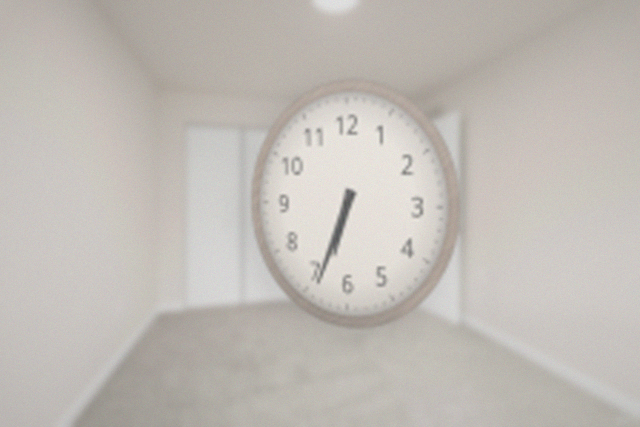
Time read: 6:34
